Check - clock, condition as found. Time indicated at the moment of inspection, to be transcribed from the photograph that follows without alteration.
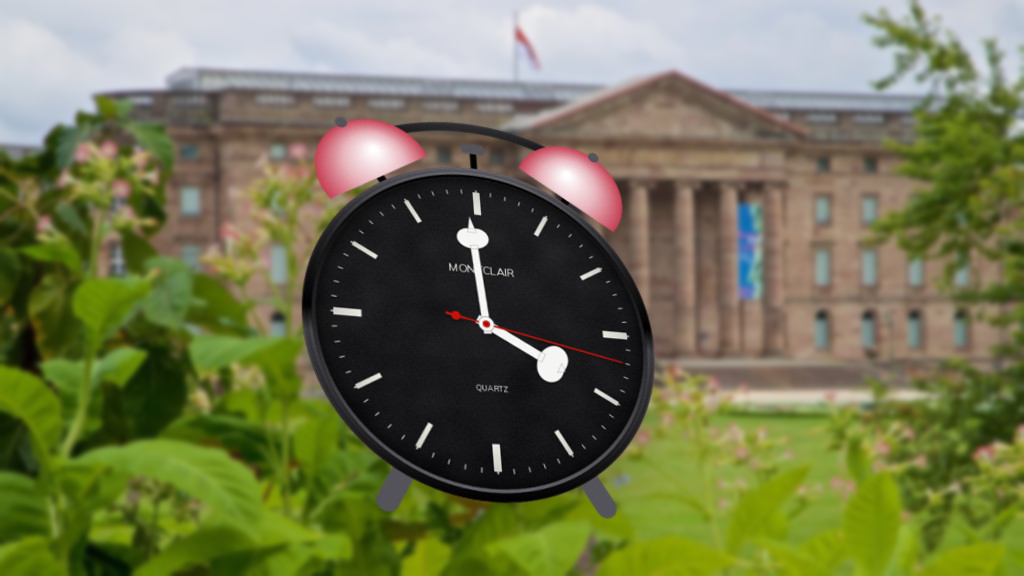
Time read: 3:59:17
